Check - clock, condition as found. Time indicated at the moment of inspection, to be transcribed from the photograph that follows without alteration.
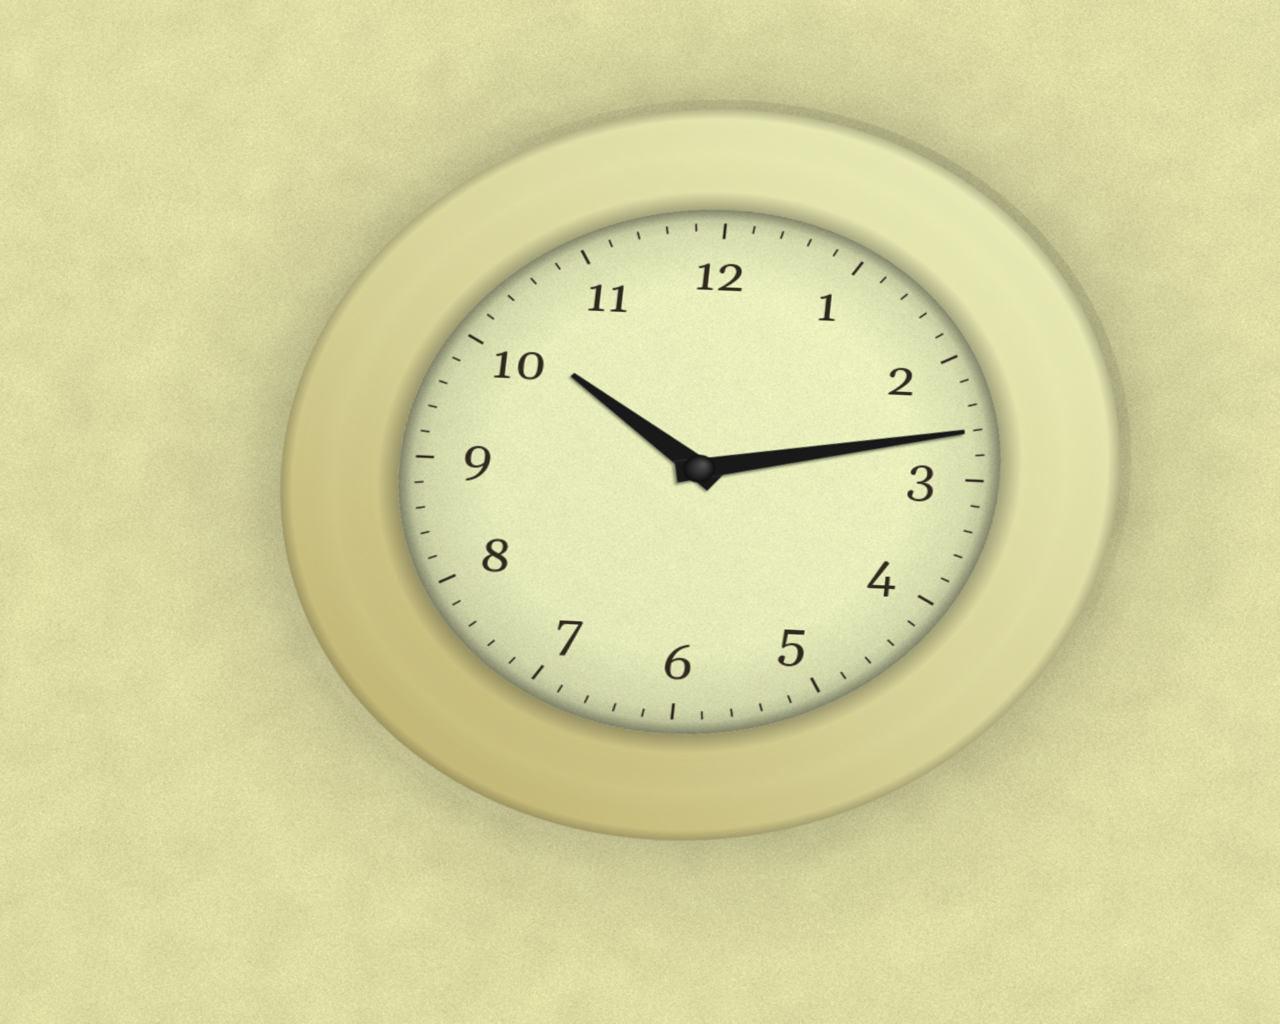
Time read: 10:13
